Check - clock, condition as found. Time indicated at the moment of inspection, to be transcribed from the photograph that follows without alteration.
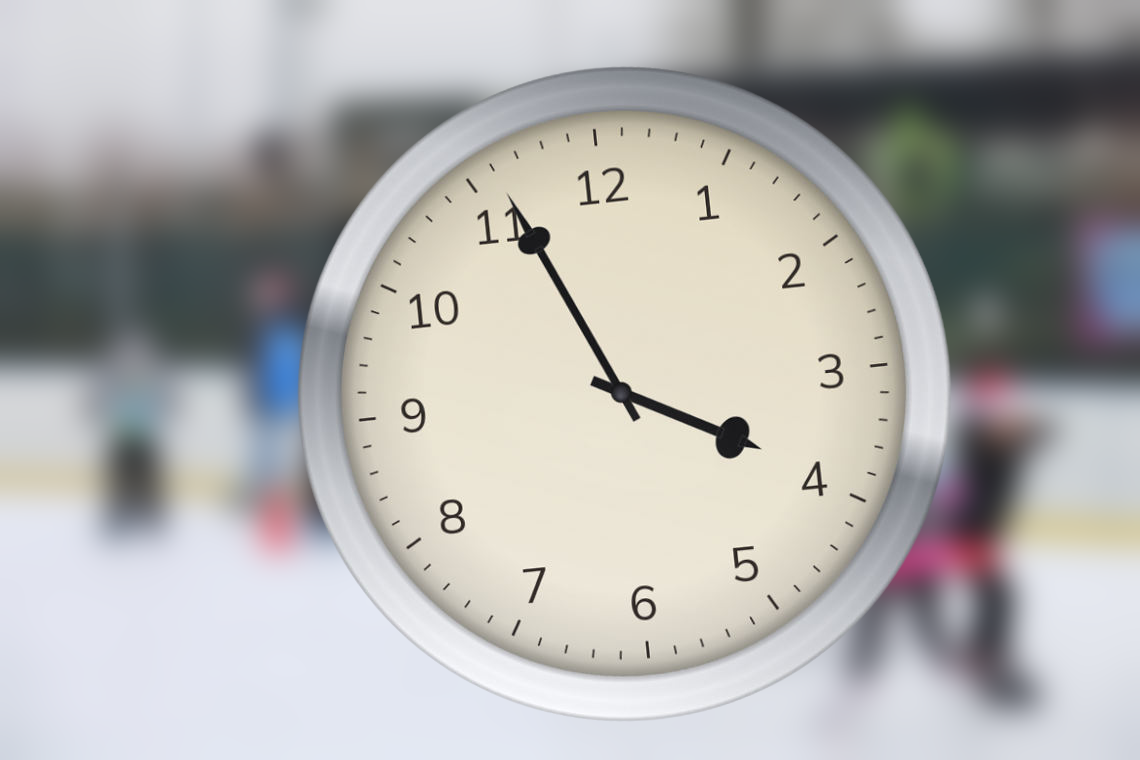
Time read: 3:56
